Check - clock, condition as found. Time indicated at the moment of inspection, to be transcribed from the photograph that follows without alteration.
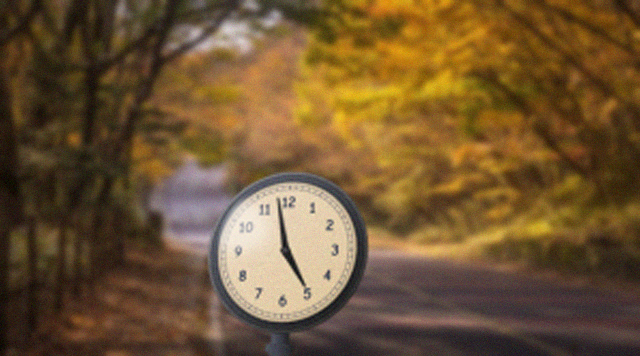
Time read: 4:58
